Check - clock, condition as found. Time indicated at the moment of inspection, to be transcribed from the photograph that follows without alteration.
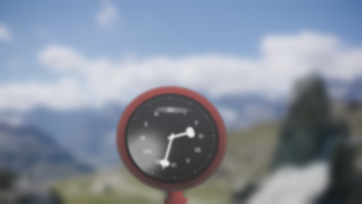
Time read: 2:33
